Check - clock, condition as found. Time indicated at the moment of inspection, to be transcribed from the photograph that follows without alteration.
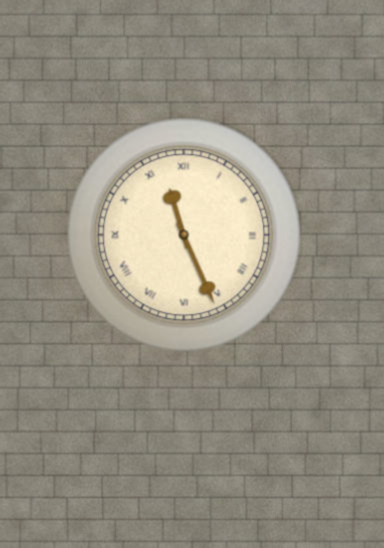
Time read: 11:26
